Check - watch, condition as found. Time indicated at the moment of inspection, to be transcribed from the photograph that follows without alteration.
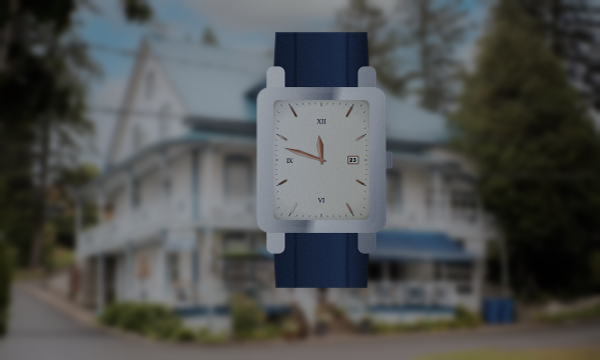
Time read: 11:48
